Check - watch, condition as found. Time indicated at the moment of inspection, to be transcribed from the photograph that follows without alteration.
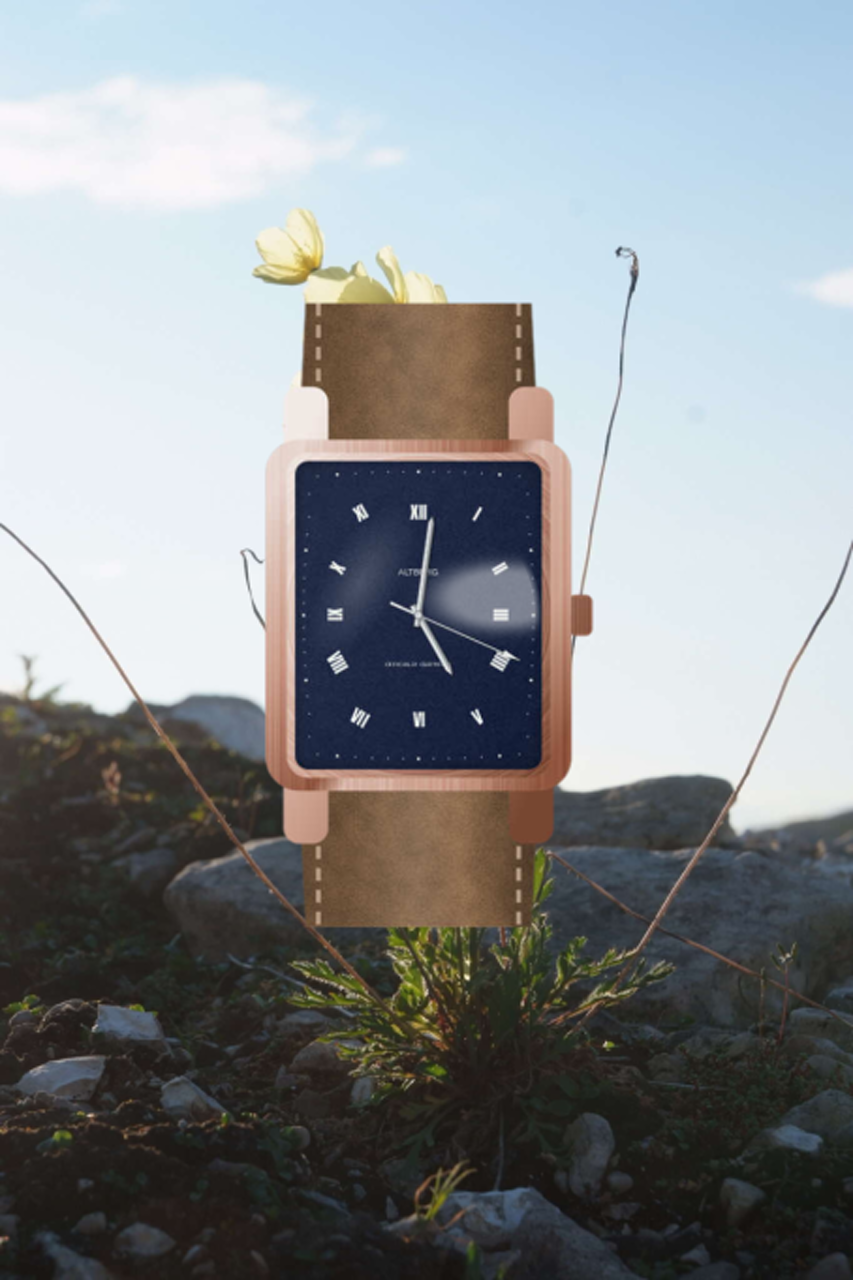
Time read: 5:01:19
